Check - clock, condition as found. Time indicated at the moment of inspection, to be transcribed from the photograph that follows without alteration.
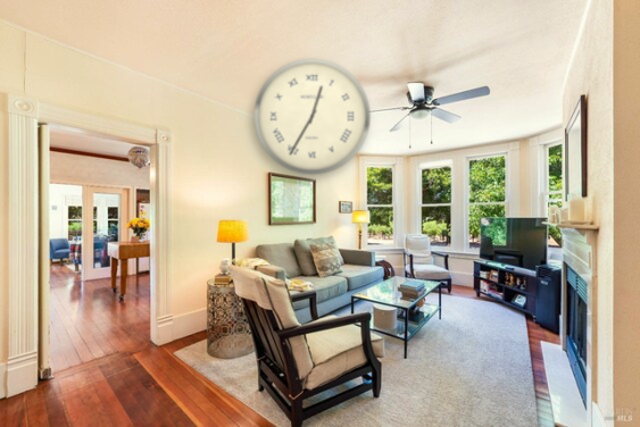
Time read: 12:35
